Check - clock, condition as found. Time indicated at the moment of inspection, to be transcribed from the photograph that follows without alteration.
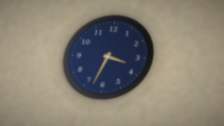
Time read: 3:33
